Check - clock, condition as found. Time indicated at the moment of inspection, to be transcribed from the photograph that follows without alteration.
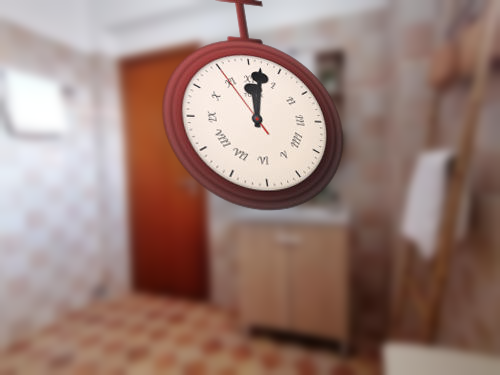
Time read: 12:01:55
